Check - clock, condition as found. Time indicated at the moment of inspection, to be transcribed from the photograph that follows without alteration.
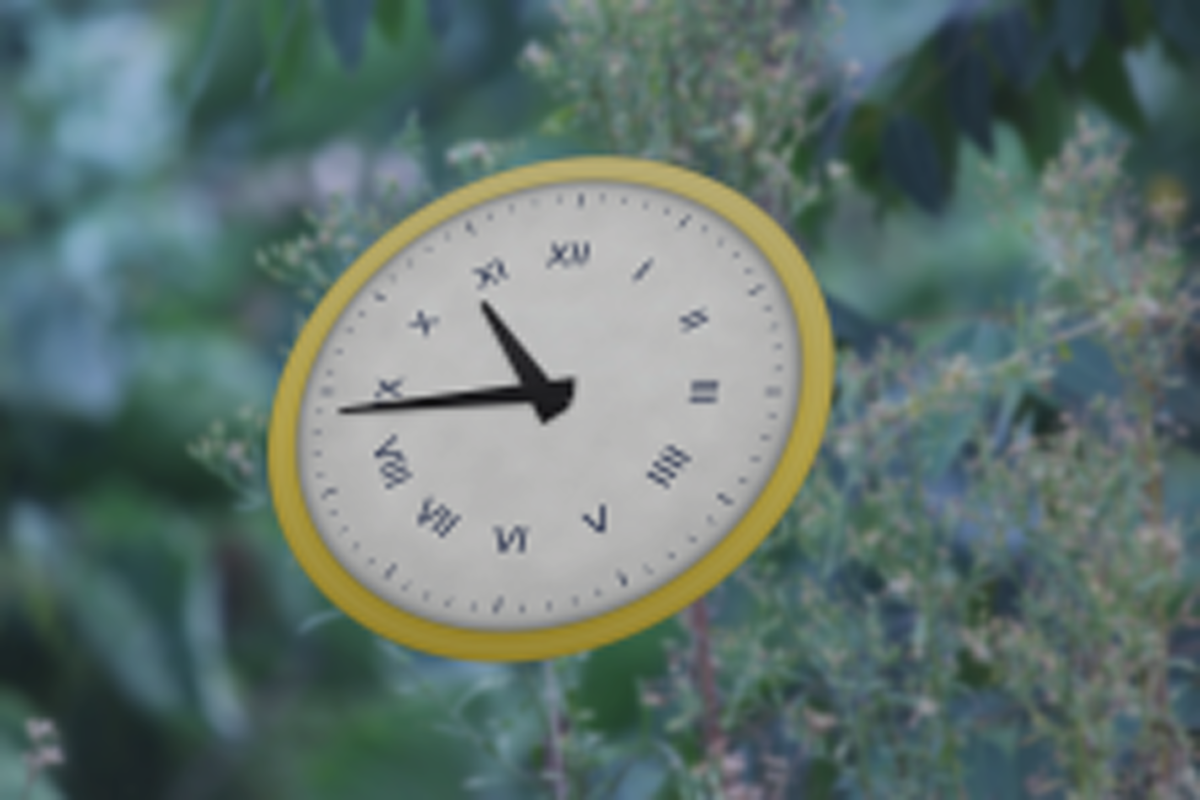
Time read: 10:44
